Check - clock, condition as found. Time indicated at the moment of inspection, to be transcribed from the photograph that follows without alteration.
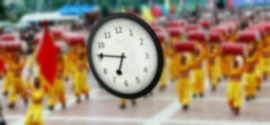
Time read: 6:46
